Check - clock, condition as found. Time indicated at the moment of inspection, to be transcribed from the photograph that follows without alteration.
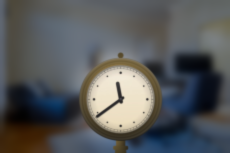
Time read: 11:39
